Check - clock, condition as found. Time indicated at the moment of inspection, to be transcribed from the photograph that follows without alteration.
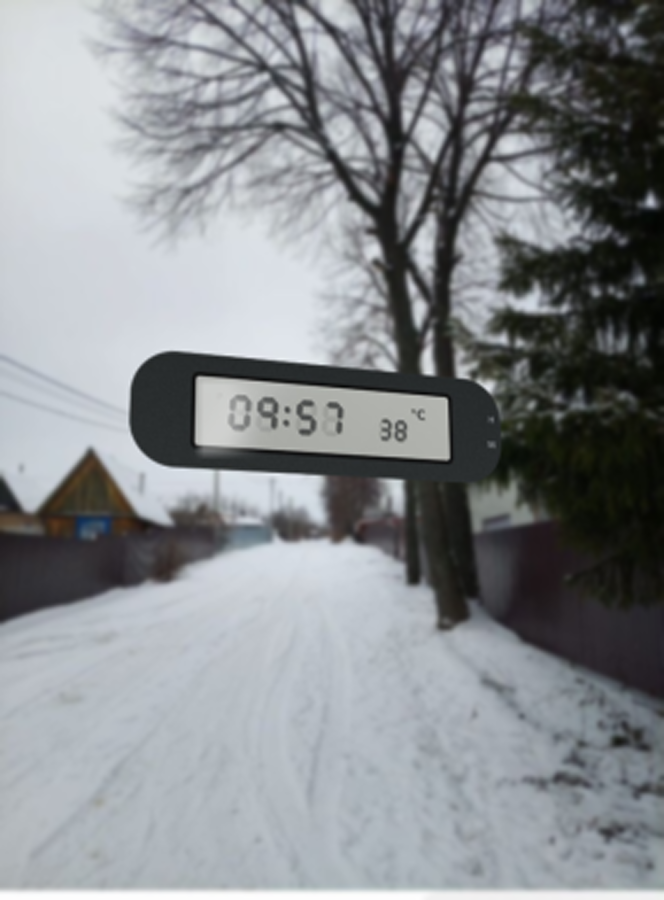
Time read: 9:57
